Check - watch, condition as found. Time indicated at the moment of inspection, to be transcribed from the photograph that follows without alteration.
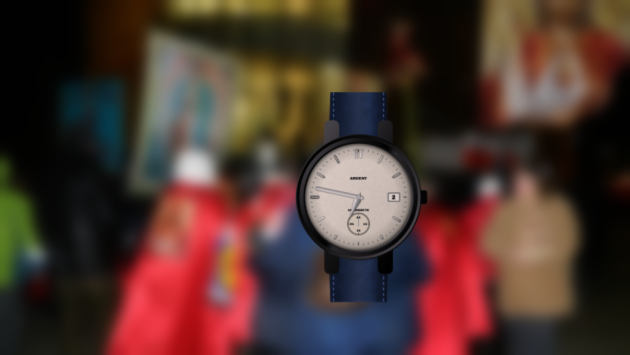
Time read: 6:47
